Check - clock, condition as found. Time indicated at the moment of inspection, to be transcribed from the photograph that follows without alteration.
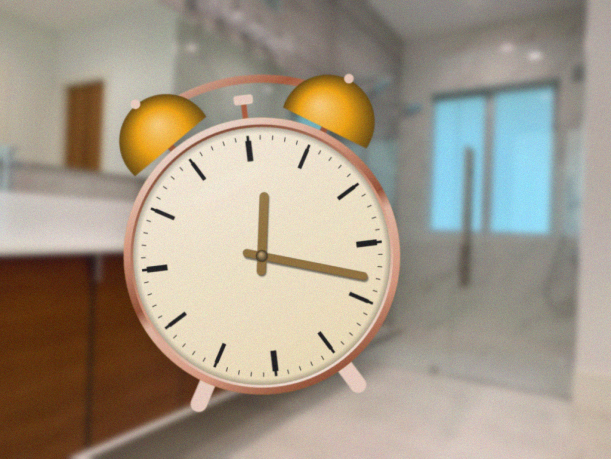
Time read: 12:18
